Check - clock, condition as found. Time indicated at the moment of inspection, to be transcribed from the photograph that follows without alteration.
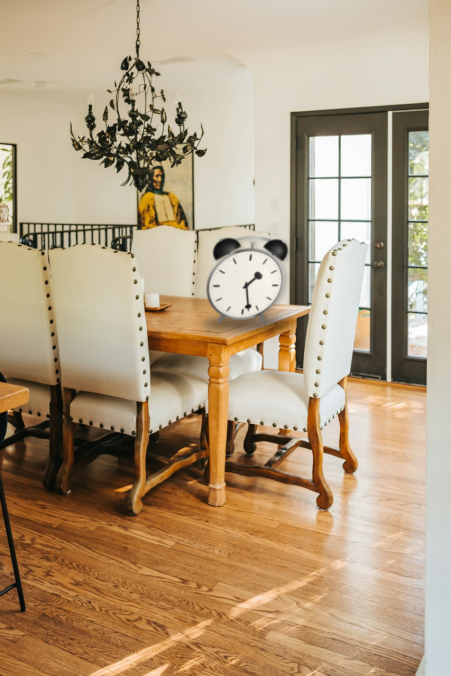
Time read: 1:28
